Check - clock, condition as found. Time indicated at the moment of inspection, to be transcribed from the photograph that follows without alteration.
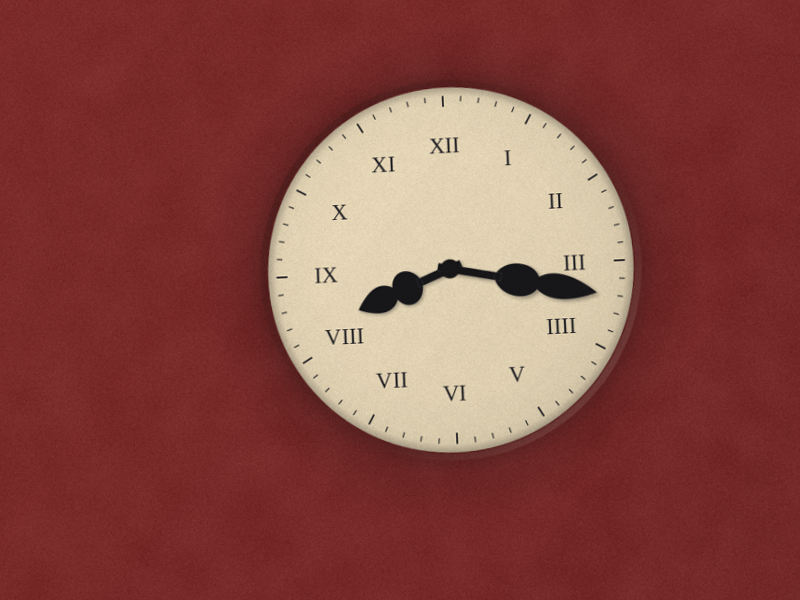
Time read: 8:17
